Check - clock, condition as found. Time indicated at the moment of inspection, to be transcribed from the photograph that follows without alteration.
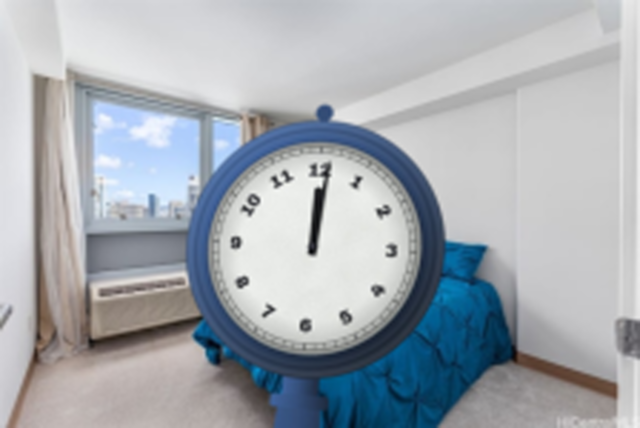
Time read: 12:01
